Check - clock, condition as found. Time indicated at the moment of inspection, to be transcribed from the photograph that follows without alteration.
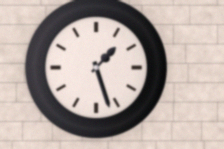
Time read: 1:27
